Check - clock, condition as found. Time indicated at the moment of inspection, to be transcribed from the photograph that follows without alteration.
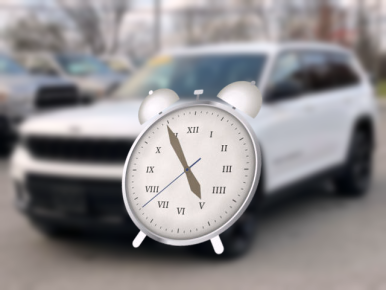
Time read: 4:54:38
